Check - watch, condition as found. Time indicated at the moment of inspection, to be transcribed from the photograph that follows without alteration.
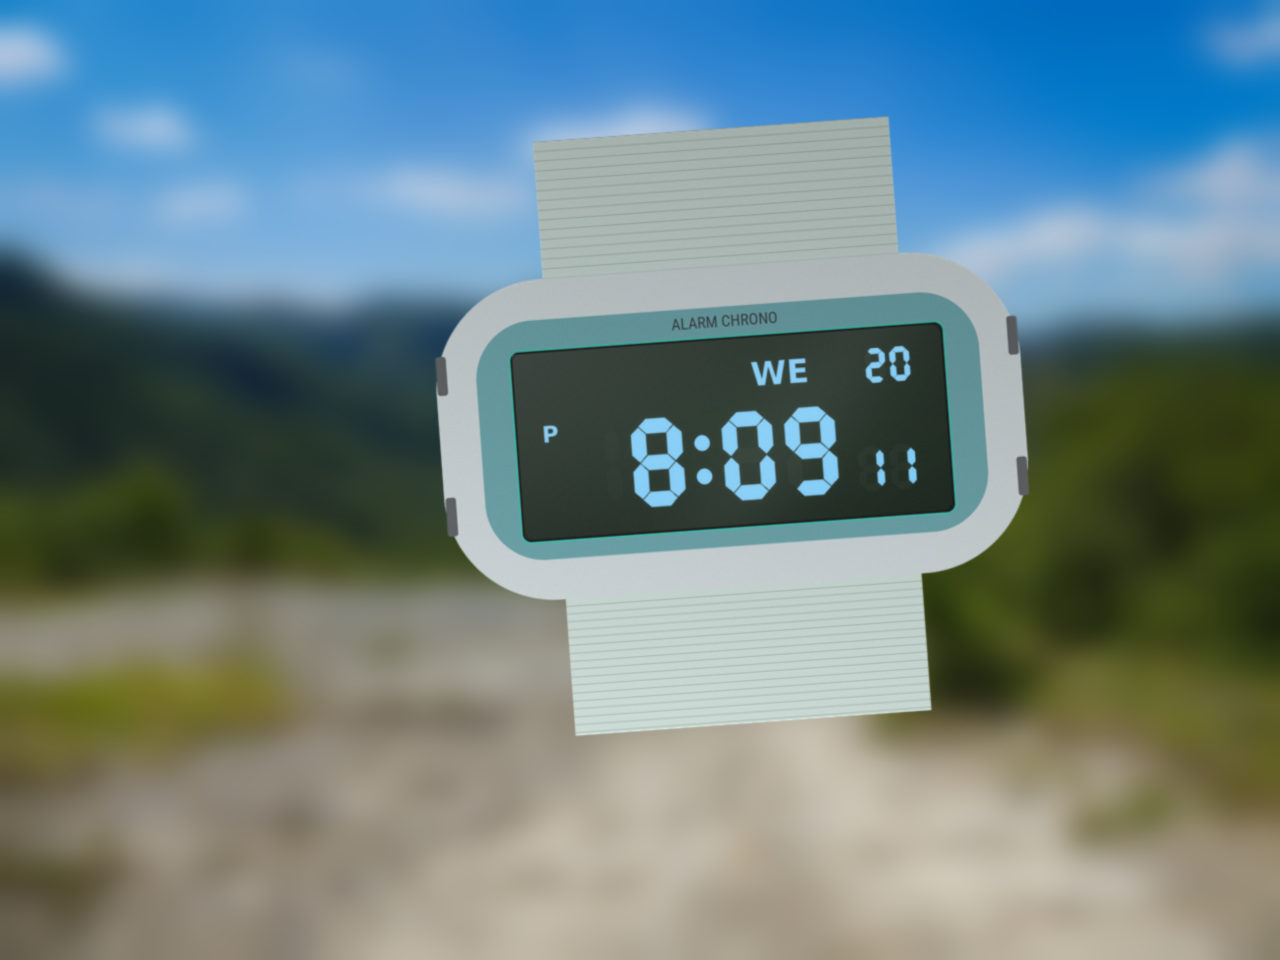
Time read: 8:09:11
